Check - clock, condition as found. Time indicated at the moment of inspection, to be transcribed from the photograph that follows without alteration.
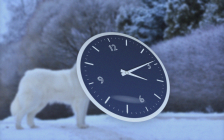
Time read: 4:14
